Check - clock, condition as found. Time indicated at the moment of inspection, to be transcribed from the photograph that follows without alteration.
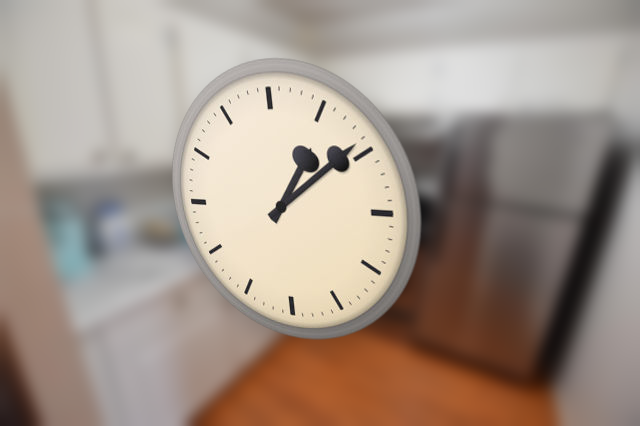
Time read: 1:09
